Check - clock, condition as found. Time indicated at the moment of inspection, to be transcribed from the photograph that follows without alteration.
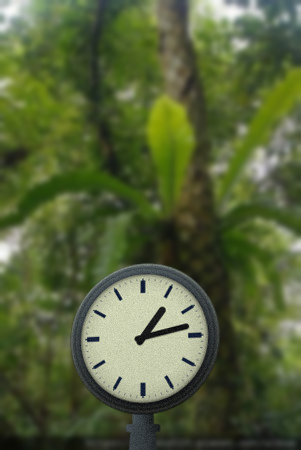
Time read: 1:13
